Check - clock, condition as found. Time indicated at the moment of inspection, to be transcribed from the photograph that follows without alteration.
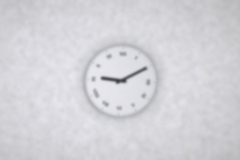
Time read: 9:10
